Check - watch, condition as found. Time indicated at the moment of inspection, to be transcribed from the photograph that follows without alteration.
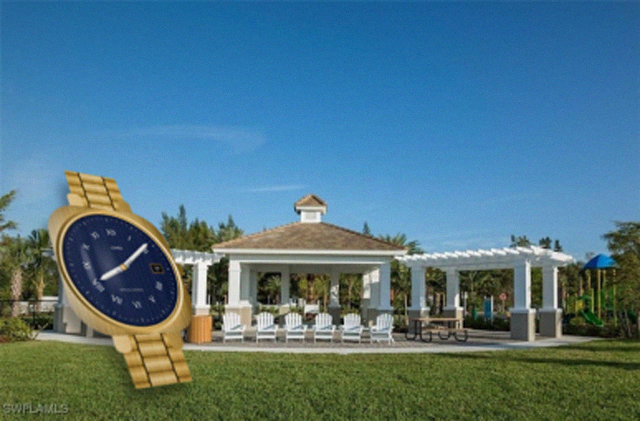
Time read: 8:09
